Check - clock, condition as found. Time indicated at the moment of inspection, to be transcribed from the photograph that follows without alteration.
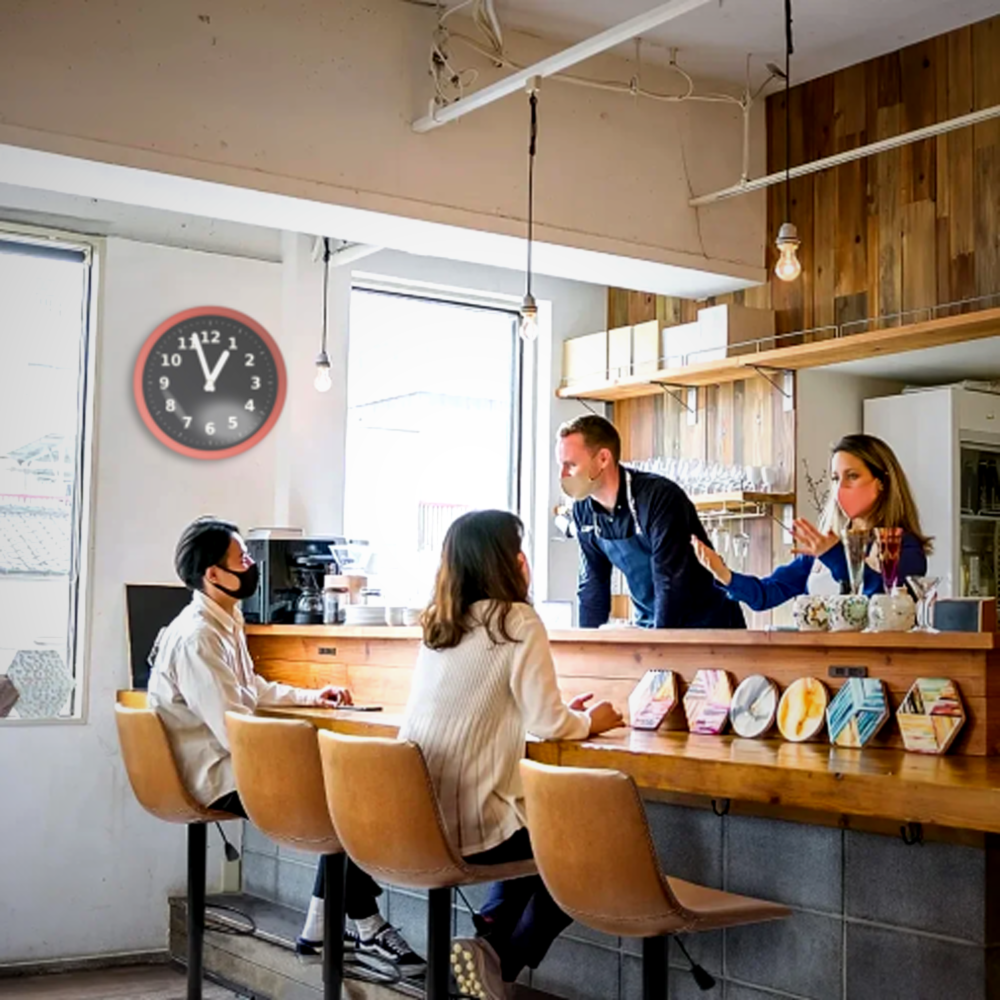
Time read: 12:57
